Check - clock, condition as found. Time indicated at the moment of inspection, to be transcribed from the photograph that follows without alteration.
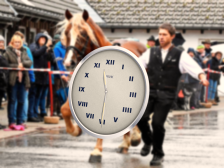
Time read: 11:30
